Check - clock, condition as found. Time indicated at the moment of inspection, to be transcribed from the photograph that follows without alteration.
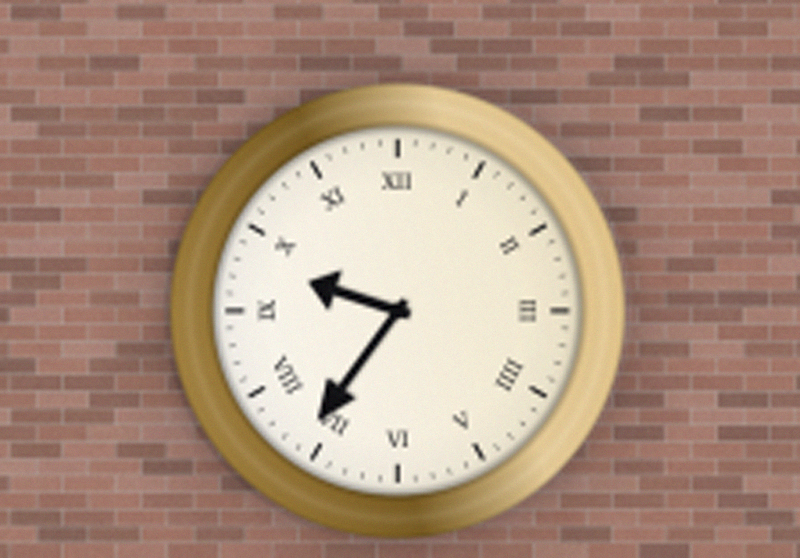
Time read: 9:36
